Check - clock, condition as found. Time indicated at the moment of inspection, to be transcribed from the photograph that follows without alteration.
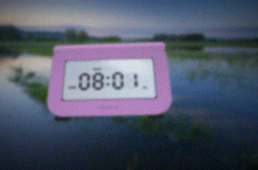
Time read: 8:01
